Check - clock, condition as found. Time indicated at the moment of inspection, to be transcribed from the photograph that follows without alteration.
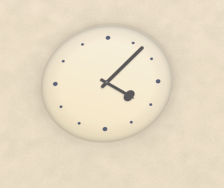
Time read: 4:07
